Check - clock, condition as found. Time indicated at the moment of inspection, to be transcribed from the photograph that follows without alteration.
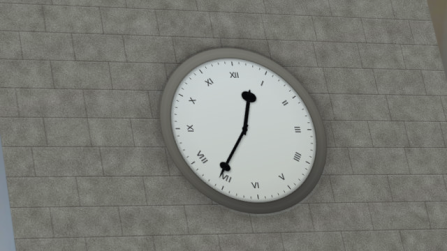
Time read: 12:36
